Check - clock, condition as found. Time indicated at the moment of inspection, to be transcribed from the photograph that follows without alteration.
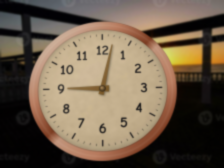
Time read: 9:02
